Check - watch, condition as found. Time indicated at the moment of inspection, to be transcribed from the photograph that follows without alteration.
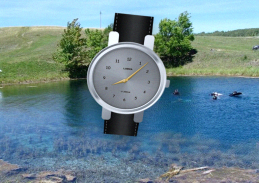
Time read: 8:07
